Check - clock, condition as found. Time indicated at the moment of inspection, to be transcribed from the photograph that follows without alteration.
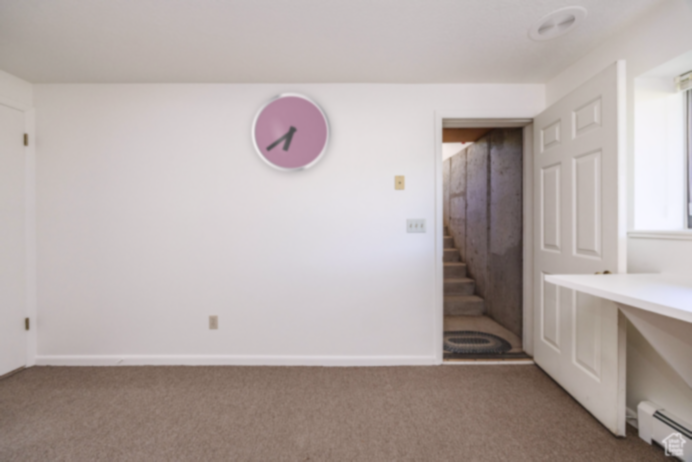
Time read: 6:39
